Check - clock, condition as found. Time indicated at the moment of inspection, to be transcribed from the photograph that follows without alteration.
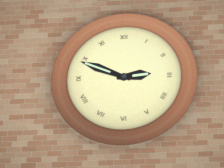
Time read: 2:49
